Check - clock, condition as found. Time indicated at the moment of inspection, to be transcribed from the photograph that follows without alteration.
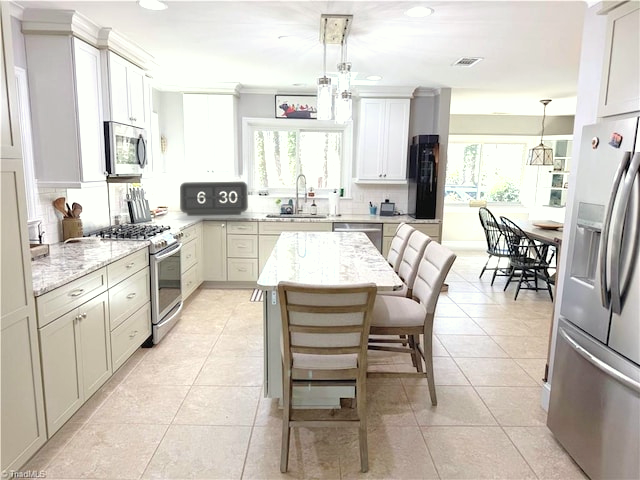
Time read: 6:30
